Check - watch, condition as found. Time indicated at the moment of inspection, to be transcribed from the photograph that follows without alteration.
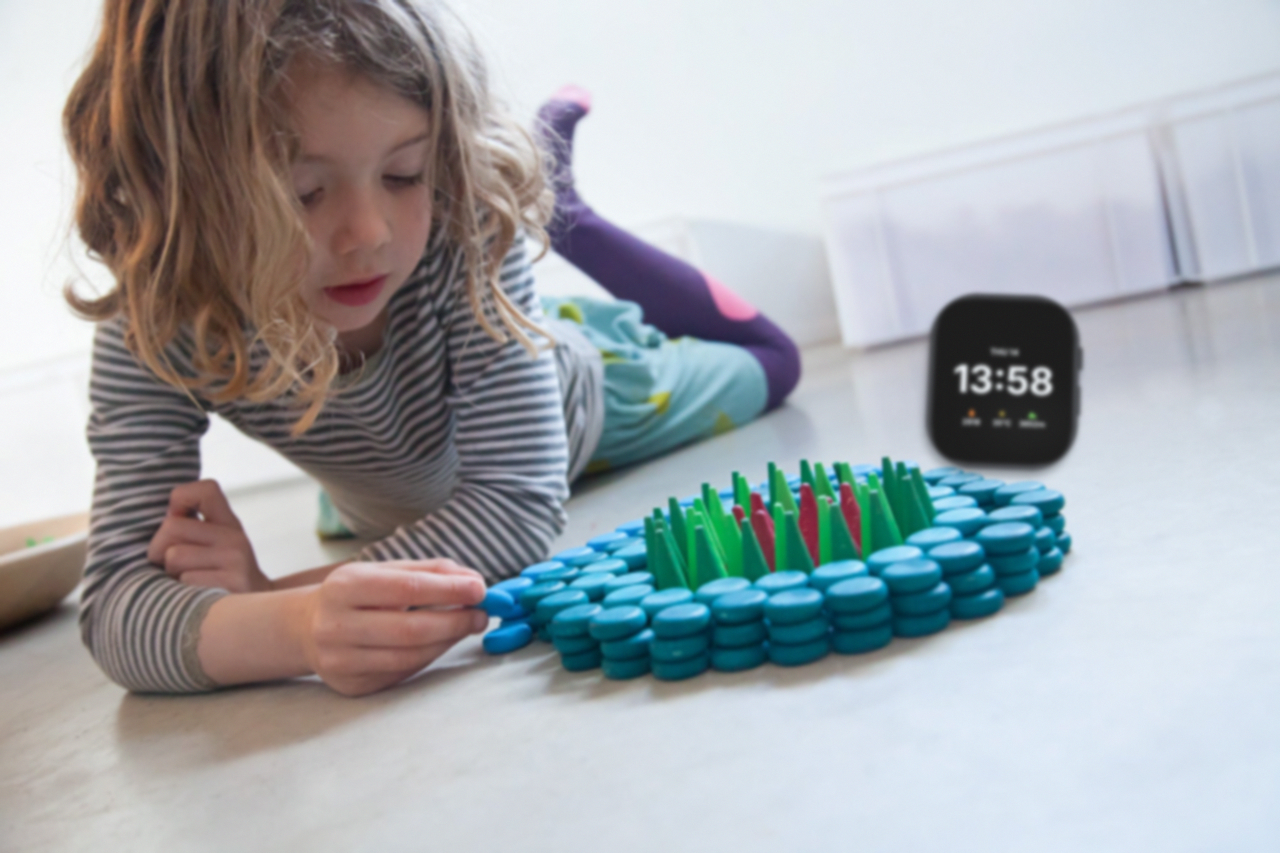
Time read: 13:58
